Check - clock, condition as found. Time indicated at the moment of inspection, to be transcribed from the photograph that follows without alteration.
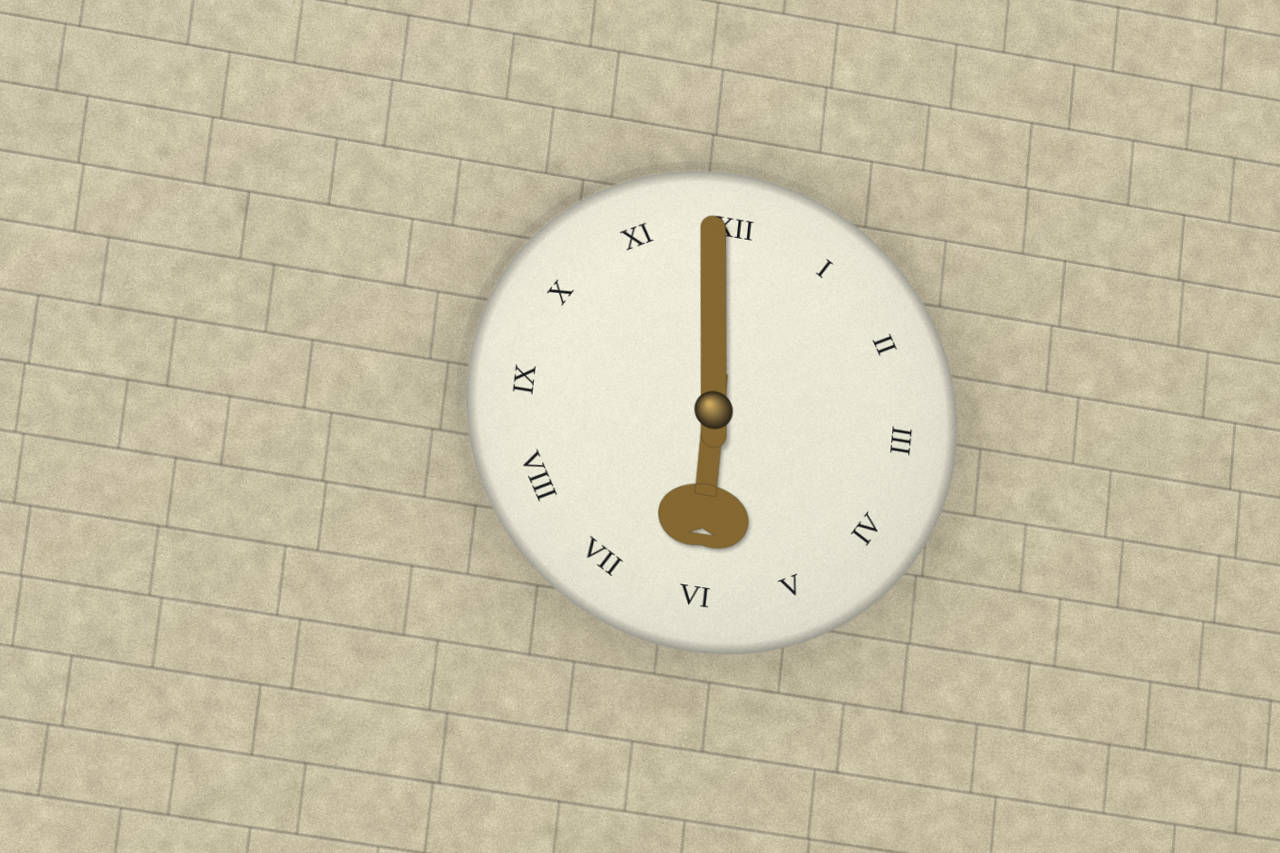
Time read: 5:59
